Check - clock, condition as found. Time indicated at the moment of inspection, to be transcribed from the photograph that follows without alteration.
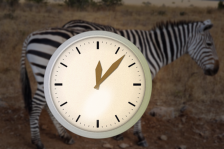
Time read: 12:07
